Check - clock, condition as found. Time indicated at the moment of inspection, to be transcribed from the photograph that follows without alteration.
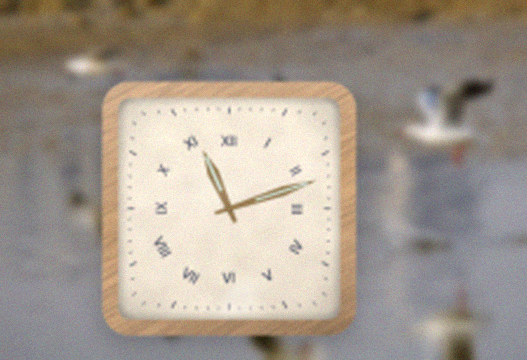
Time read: 11:12
